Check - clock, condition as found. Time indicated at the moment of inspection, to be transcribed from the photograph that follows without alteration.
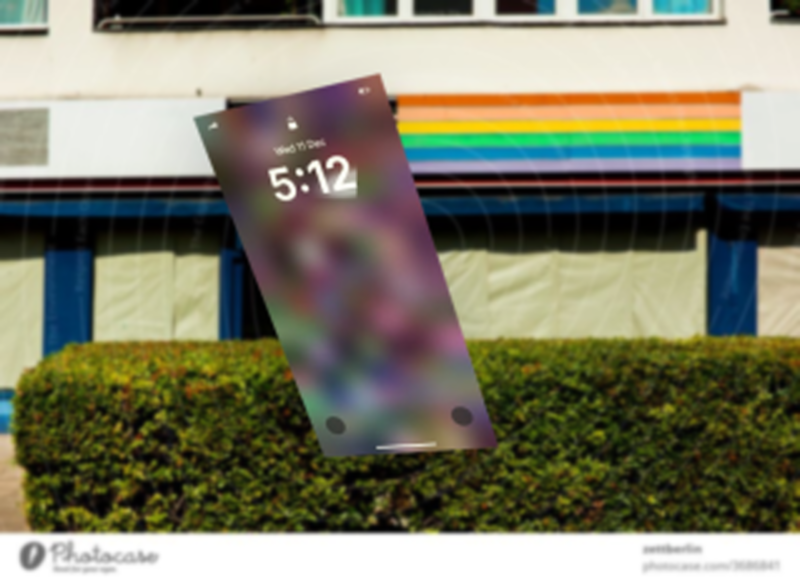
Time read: 5:12
